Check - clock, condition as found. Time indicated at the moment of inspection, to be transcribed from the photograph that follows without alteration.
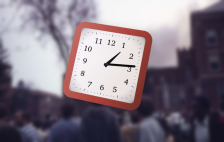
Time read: 1:14
